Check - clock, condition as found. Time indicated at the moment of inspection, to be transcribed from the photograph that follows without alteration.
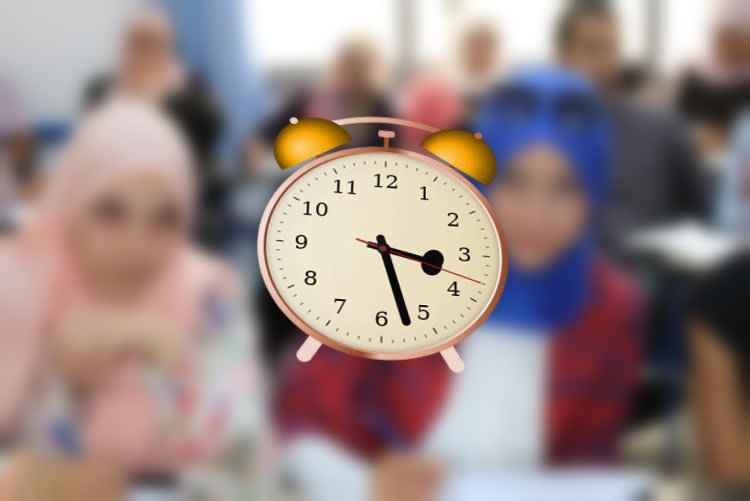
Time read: 3:27:18
